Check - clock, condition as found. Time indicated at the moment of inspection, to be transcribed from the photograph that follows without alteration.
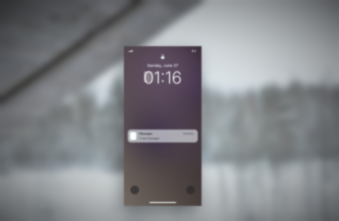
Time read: 1:16
